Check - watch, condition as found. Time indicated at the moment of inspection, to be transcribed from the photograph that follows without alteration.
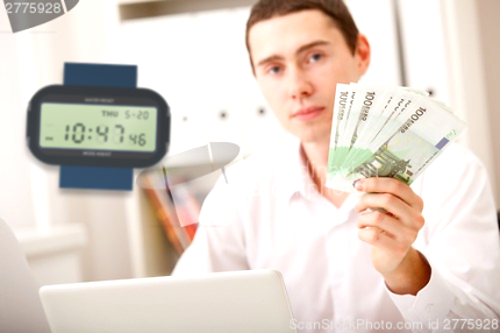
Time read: 10:47:46
